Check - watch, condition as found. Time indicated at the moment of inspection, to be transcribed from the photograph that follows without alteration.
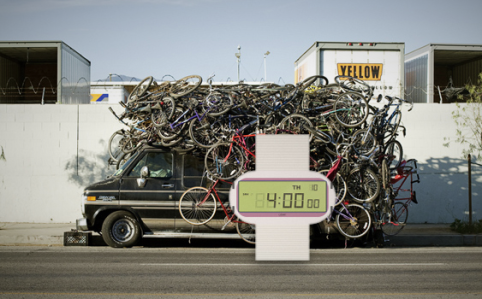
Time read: 4:00:00
